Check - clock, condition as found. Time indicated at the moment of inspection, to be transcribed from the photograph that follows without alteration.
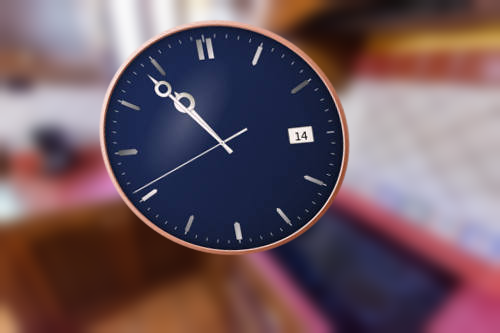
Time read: 10:53:41
